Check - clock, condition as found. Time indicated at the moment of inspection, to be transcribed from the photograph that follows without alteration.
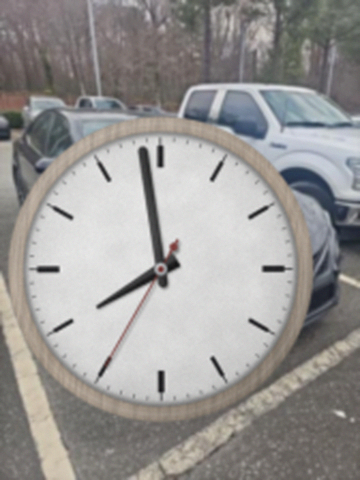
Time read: 7:58:35
